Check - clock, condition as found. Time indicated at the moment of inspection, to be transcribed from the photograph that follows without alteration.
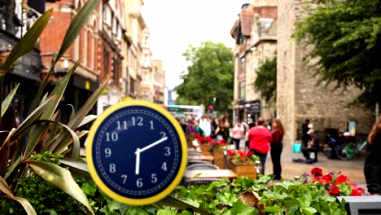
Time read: 6:11
